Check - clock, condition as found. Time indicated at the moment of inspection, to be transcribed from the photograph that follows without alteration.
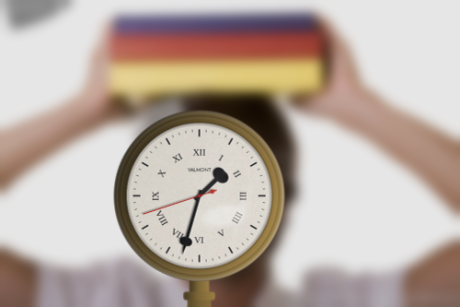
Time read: 1:32:42
